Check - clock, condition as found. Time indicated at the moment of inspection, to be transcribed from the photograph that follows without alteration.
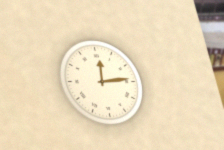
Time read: 12:14
